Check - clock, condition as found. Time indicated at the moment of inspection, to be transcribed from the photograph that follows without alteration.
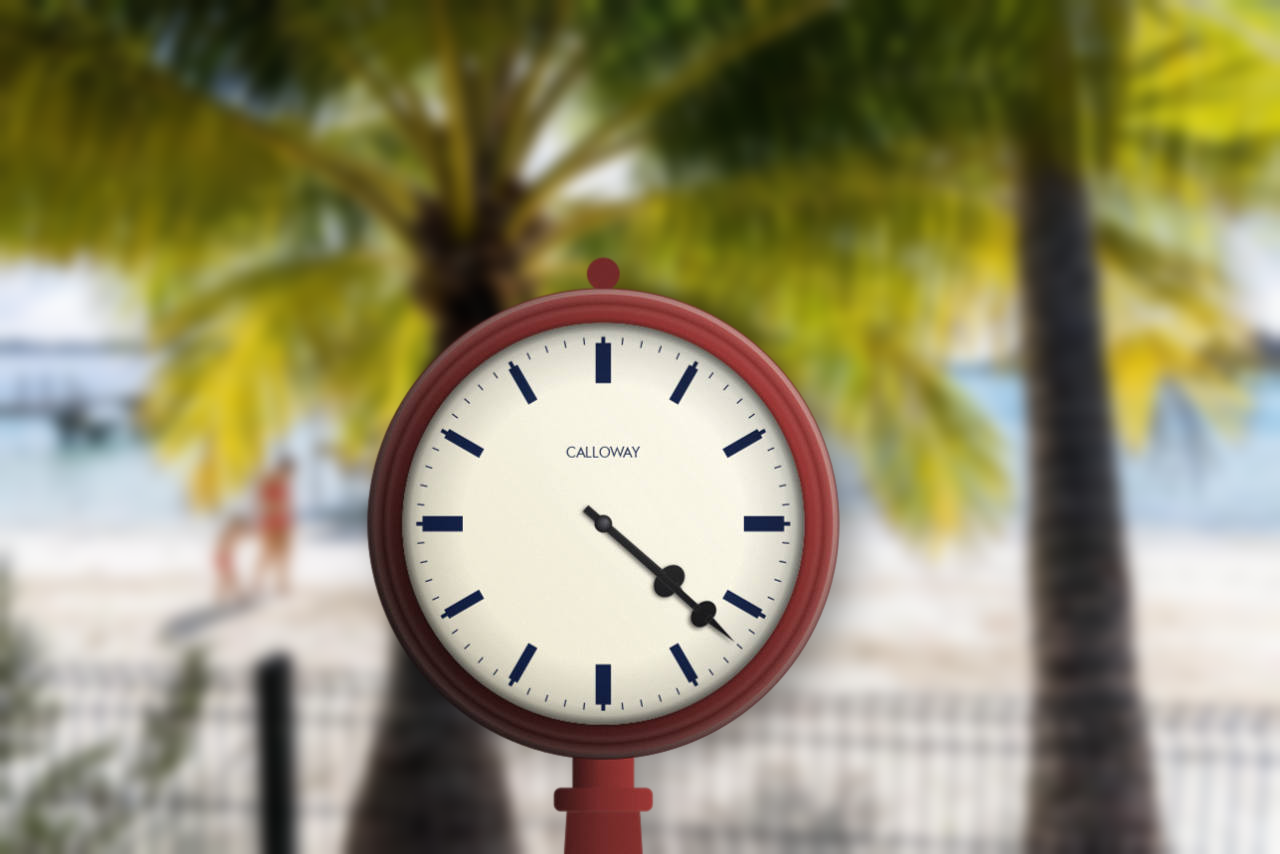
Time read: 4:22
